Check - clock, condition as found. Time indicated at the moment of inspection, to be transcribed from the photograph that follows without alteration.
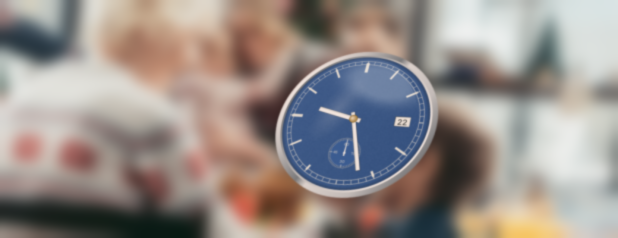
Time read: 9:27
